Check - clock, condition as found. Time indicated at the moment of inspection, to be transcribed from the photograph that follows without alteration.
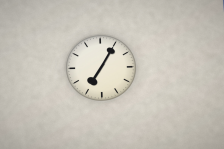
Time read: 7:05
